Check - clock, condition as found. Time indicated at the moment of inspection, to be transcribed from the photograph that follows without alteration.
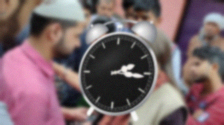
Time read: 2:16
